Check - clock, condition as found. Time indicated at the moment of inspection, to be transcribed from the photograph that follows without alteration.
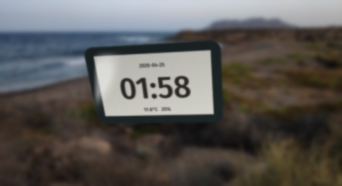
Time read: 1:58
